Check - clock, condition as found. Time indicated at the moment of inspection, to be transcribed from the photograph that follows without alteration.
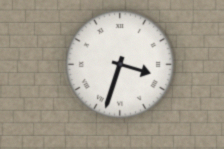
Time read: 3:33
